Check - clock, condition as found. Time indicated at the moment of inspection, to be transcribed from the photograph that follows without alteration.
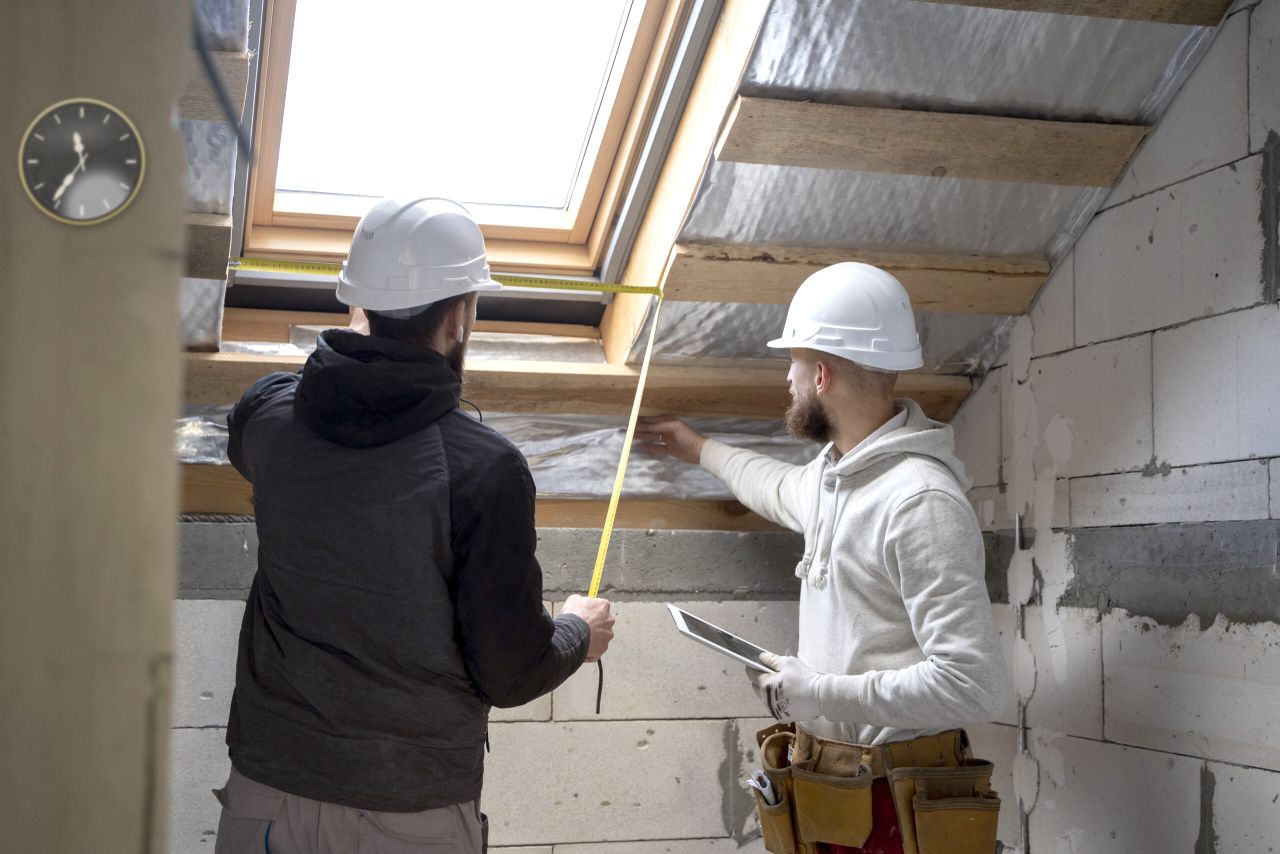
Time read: 11:36
